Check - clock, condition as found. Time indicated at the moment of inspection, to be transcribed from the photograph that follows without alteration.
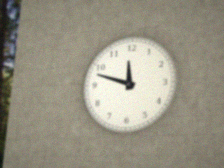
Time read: 11:48
